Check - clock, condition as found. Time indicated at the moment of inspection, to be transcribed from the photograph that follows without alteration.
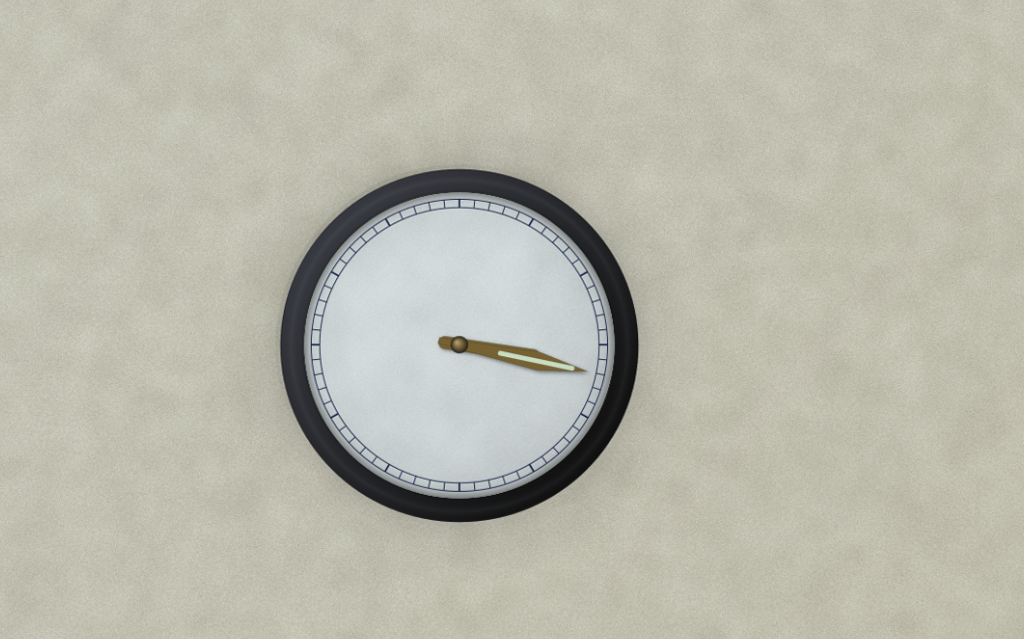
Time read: 3:17
